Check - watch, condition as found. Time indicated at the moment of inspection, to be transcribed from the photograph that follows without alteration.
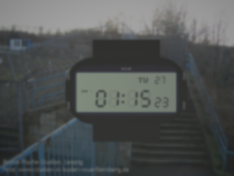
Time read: 1:15:23
